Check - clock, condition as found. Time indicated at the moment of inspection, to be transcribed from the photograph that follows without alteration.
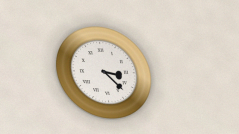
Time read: 3:23
